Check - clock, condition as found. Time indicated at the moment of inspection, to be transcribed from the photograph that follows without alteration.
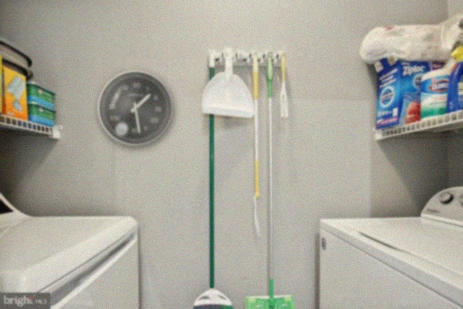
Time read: 1:28
